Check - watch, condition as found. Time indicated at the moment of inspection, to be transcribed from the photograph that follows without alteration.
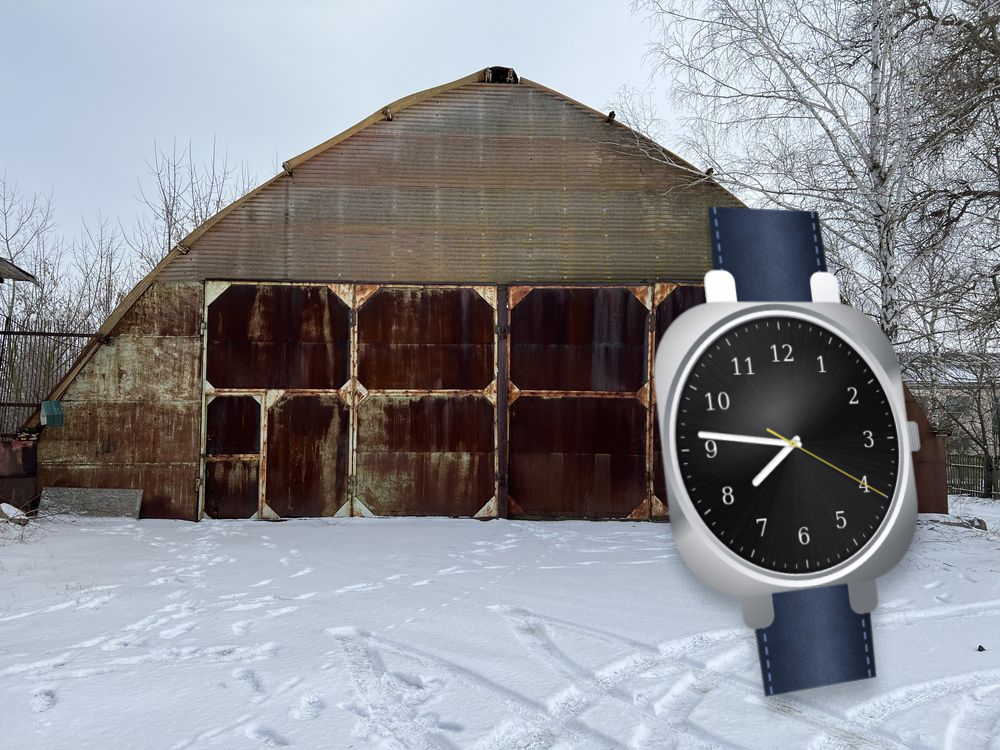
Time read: 7:46:20
